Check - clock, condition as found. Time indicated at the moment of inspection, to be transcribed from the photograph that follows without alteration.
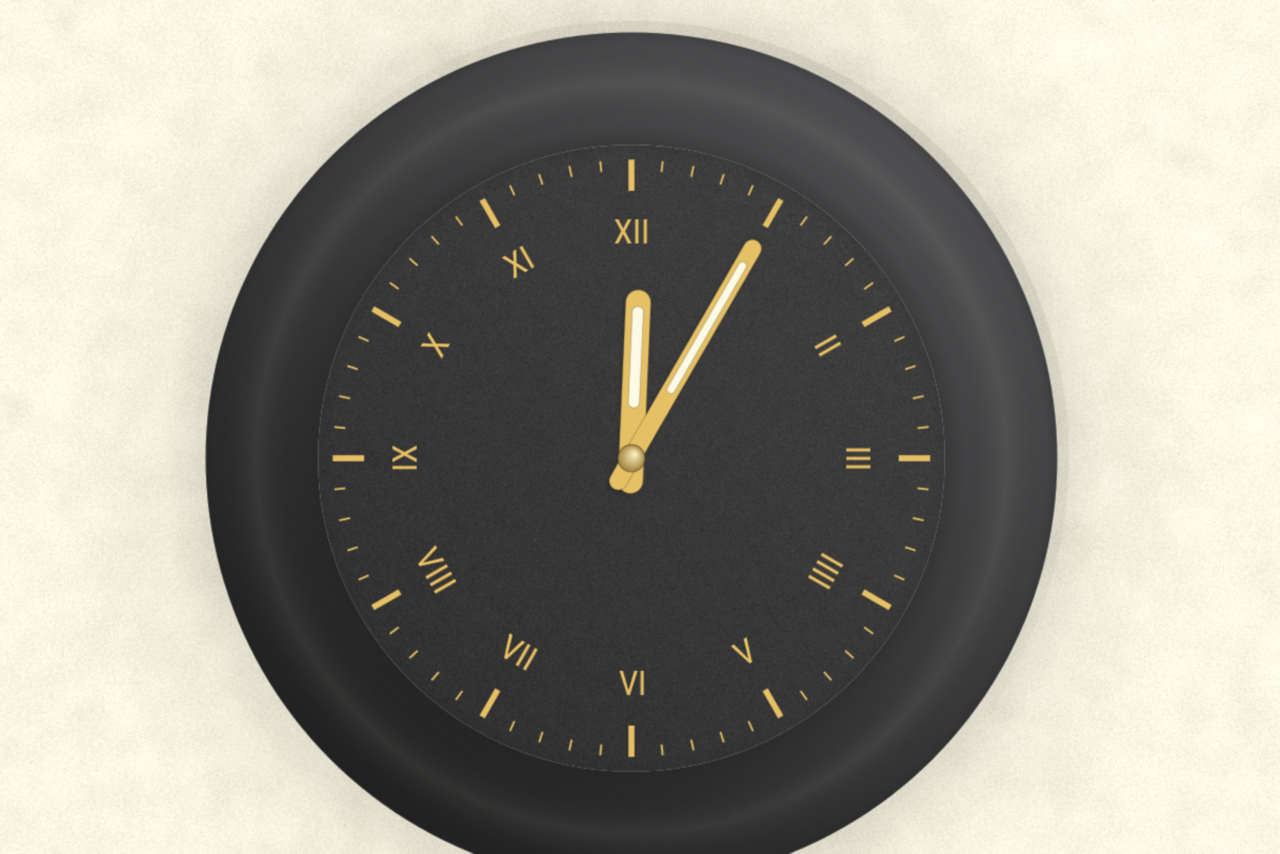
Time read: 12:05
